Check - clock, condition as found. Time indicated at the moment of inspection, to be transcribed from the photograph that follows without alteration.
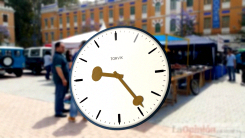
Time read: 9:24
